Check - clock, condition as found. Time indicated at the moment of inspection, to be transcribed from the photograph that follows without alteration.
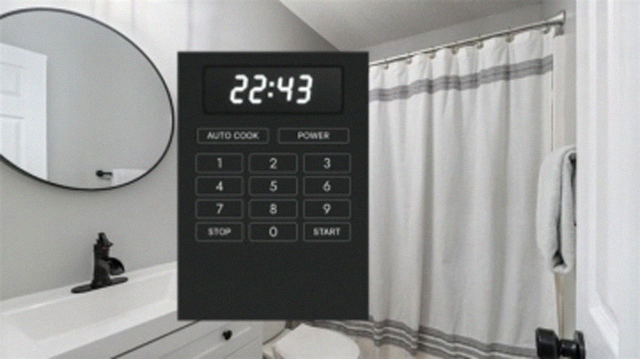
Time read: 22:43
